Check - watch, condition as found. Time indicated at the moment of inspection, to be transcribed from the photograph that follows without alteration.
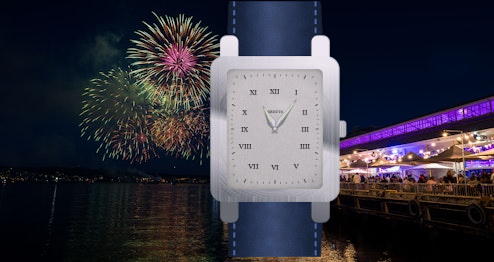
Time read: 11:06
